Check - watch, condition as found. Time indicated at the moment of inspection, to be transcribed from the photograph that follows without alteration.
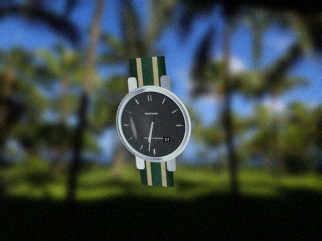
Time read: 6:32
